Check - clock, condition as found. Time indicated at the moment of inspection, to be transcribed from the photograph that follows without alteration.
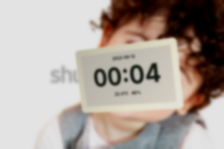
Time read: 0:04
